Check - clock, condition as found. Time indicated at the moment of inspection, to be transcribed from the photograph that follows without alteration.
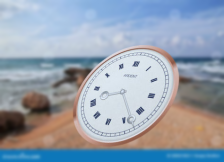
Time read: 8:23
